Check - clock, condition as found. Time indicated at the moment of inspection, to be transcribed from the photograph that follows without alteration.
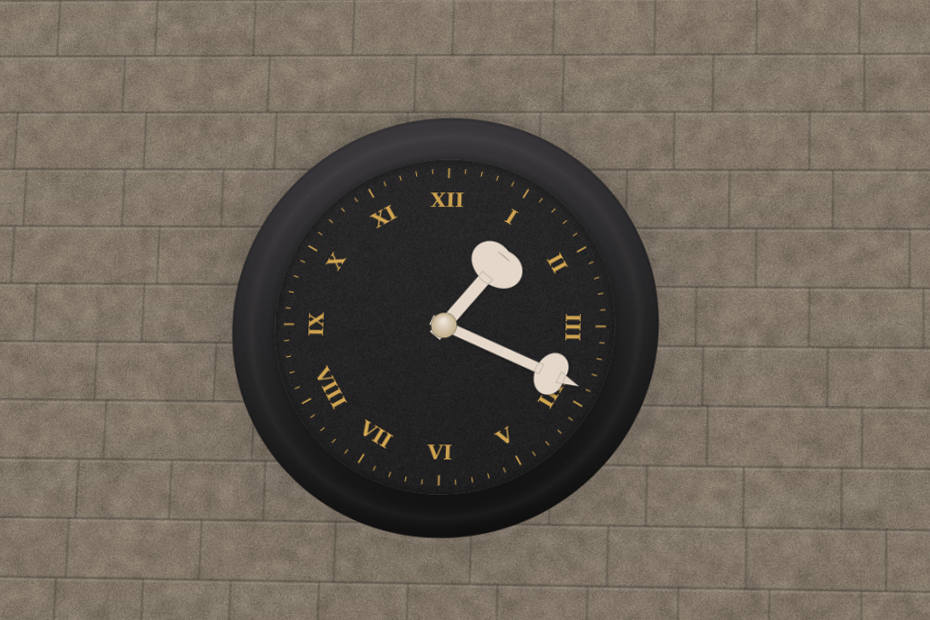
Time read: 1:19
